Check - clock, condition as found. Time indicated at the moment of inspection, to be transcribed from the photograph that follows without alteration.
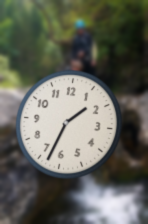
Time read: 1:33
